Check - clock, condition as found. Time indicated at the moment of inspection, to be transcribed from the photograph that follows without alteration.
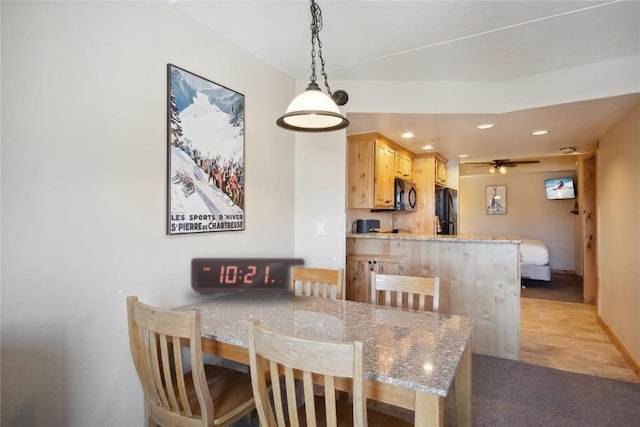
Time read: 10:21
